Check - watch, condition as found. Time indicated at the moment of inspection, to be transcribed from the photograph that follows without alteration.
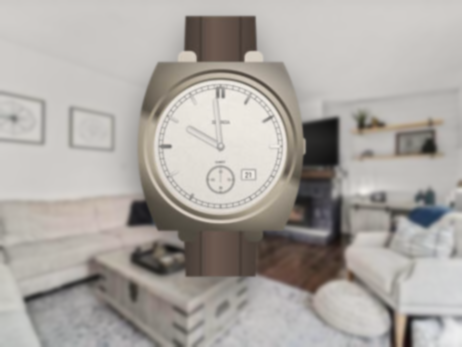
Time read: 9:59
